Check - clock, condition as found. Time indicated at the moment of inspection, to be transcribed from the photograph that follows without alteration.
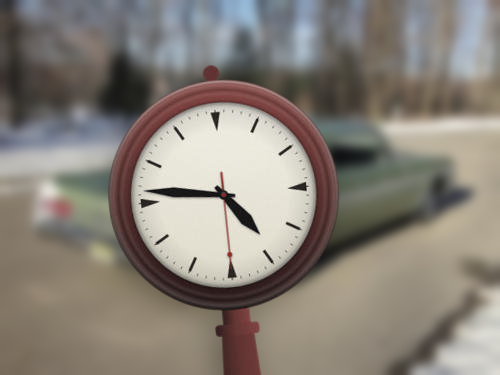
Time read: 4:46:30
